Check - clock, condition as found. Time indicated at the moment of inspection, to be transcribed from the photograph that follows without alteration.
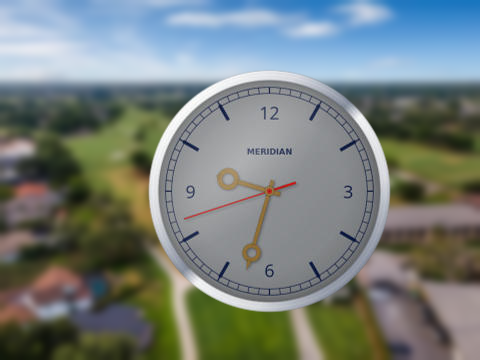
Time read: 9:32:42
